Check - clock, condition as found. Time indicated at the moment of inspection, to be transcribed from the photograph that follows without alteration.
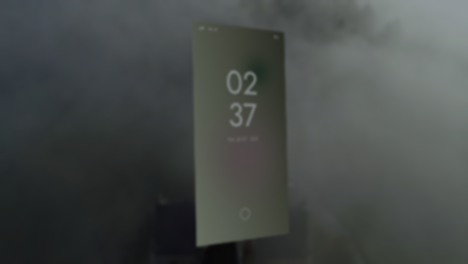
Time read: 2:37
